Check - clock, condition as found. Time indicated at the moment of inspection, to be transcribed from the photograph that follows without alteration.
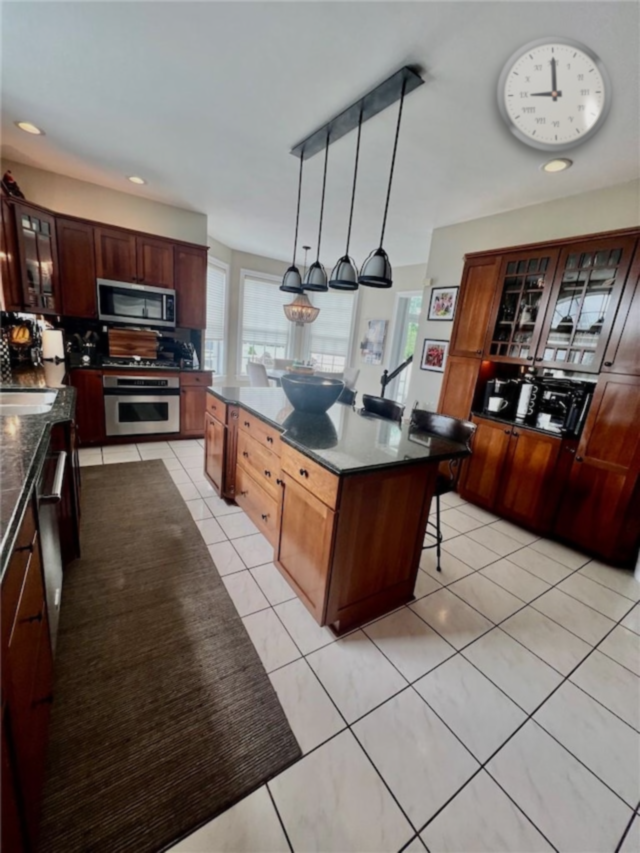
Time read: 9:00
